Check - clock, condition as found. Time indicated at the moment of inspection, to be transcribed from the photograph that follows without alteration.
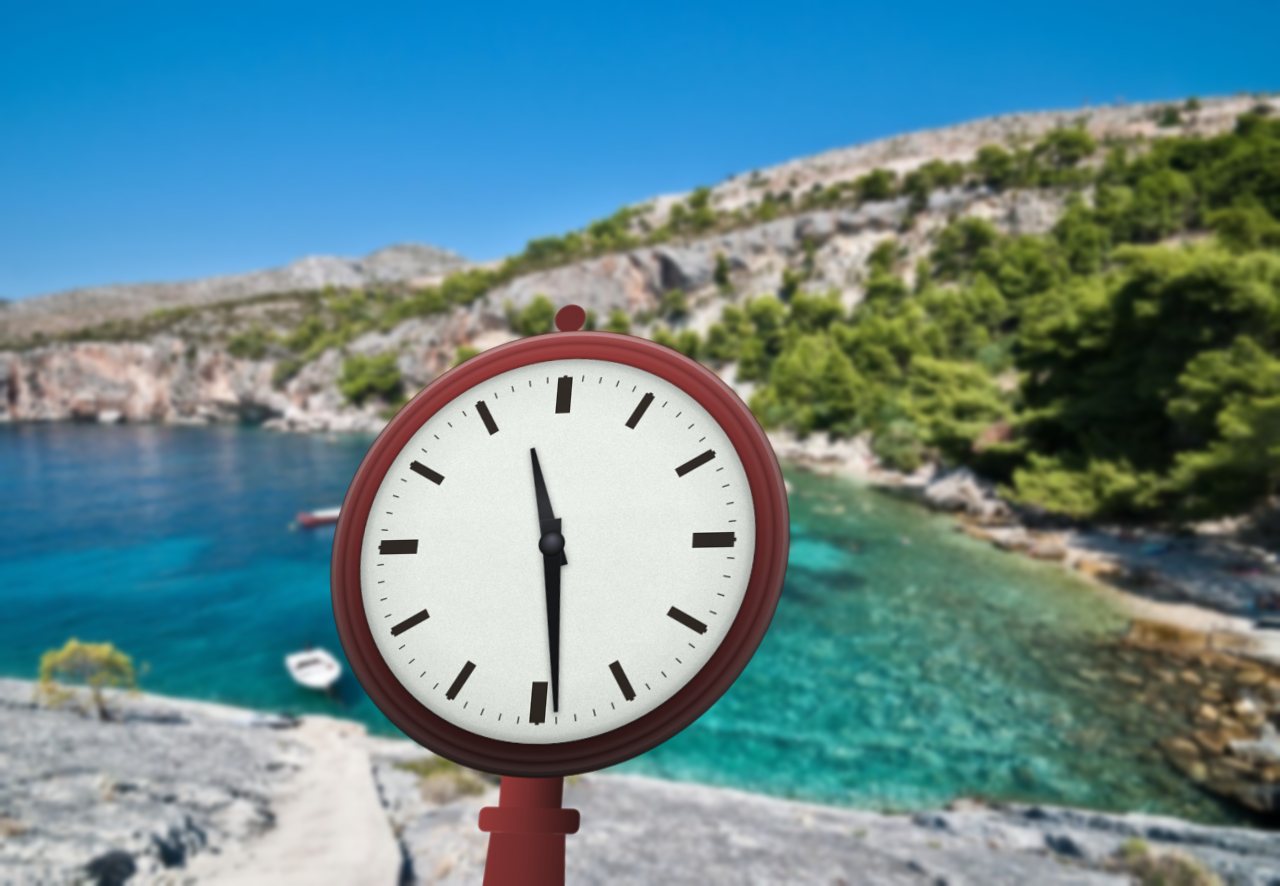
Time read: 11:29
